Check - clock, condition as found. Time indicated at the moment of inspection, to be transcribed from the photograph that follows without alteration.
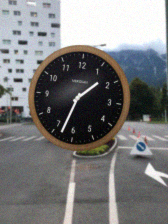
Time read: 1:33
